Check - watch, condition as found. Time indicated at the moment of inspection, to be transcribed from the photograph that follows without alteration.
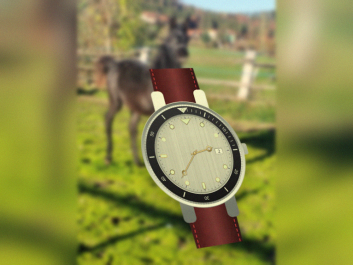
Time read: 2:37
